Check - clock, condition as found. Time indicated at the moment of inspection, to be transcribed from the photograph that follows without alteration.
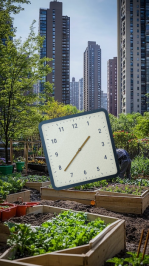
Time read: 1:38
